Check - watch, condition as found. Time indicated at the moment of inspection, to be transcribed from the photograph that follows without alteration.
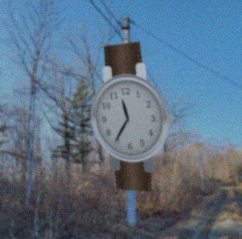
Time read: 11:36
